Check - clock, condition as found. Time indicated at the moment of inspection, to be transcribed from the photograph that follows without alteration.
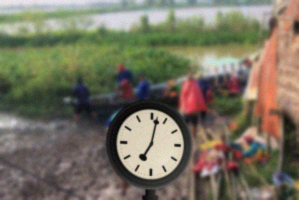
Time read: 7:02
